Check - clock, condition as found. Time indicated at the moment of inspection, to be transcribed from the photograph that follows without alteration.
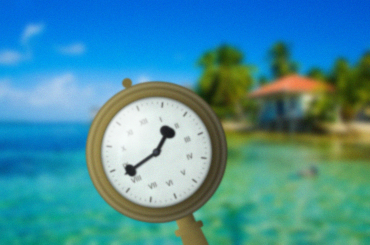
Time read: 1:43
